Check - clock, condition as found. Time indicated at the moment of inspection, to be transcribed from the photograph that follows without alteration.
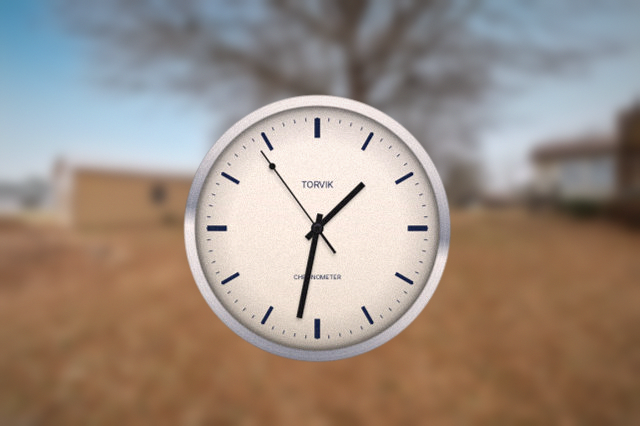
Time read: 1:31:54
